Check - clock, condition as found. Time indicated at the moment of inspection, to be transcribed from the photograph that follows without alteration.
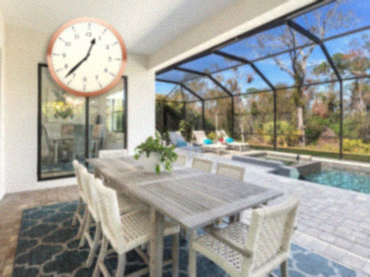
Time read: 12:37
